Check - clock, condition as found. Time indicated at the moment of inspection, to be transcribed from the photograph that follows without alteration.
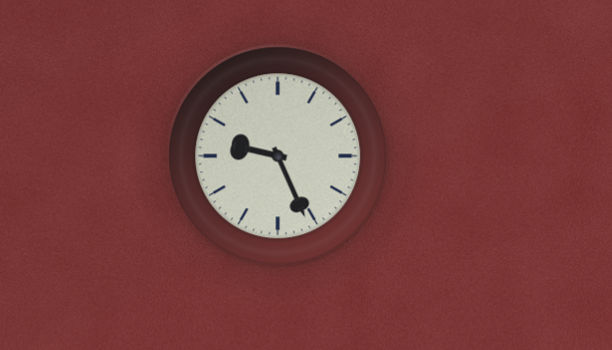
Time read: 9:26
